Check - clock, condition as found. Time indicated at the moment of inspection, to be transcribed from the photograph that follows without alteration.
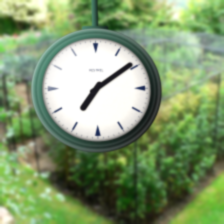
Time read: 7:09
